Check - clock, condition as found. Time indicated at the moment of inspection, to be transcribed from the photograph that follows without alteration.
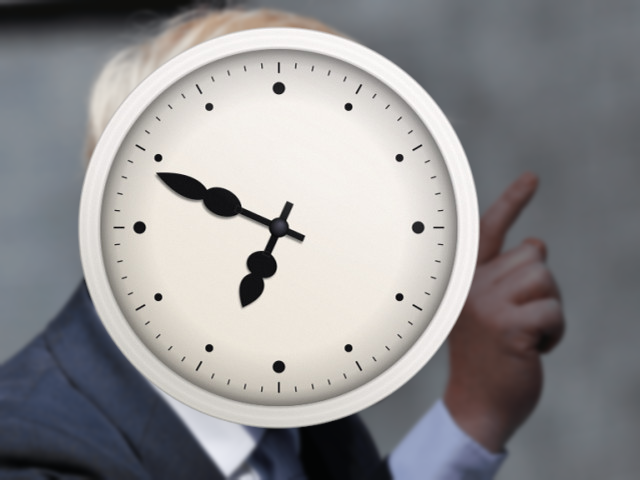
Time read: 6:49
